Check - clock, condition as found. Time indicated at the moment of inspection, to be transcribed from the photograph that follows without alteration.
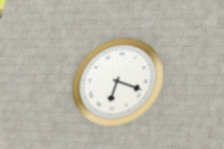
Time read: 6:18
